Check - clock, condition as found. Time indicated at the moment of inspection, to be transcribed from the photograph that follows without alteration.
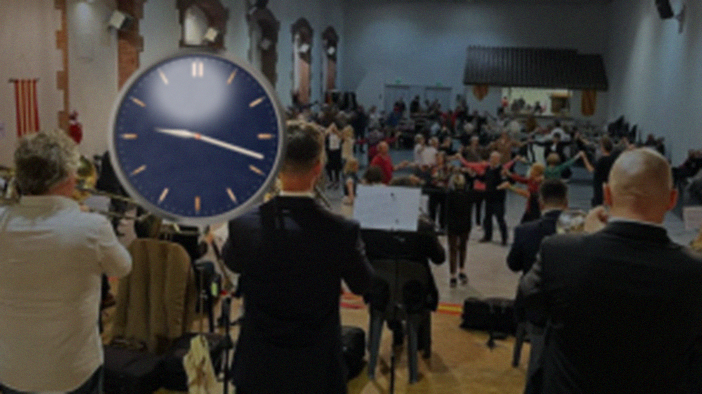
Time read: 9:18
